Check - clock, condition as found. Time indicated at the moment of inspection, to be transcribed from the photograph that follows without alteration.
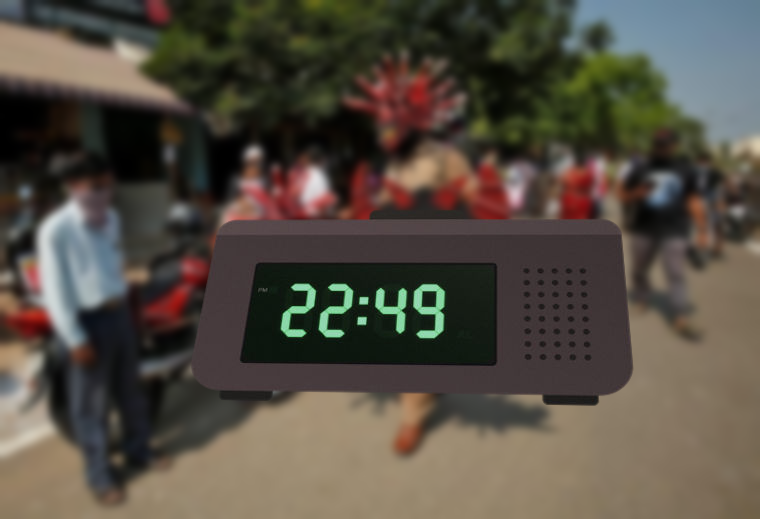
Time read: 22:49
